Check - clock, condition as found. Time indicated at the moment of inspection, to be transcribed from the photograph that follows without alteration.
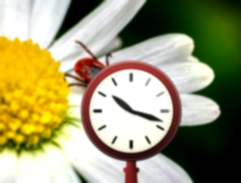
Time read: 10:18
